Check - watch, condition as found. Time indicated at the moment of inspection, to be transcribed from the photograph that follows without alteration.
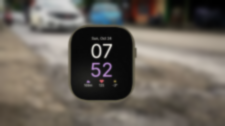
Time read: 7:52
